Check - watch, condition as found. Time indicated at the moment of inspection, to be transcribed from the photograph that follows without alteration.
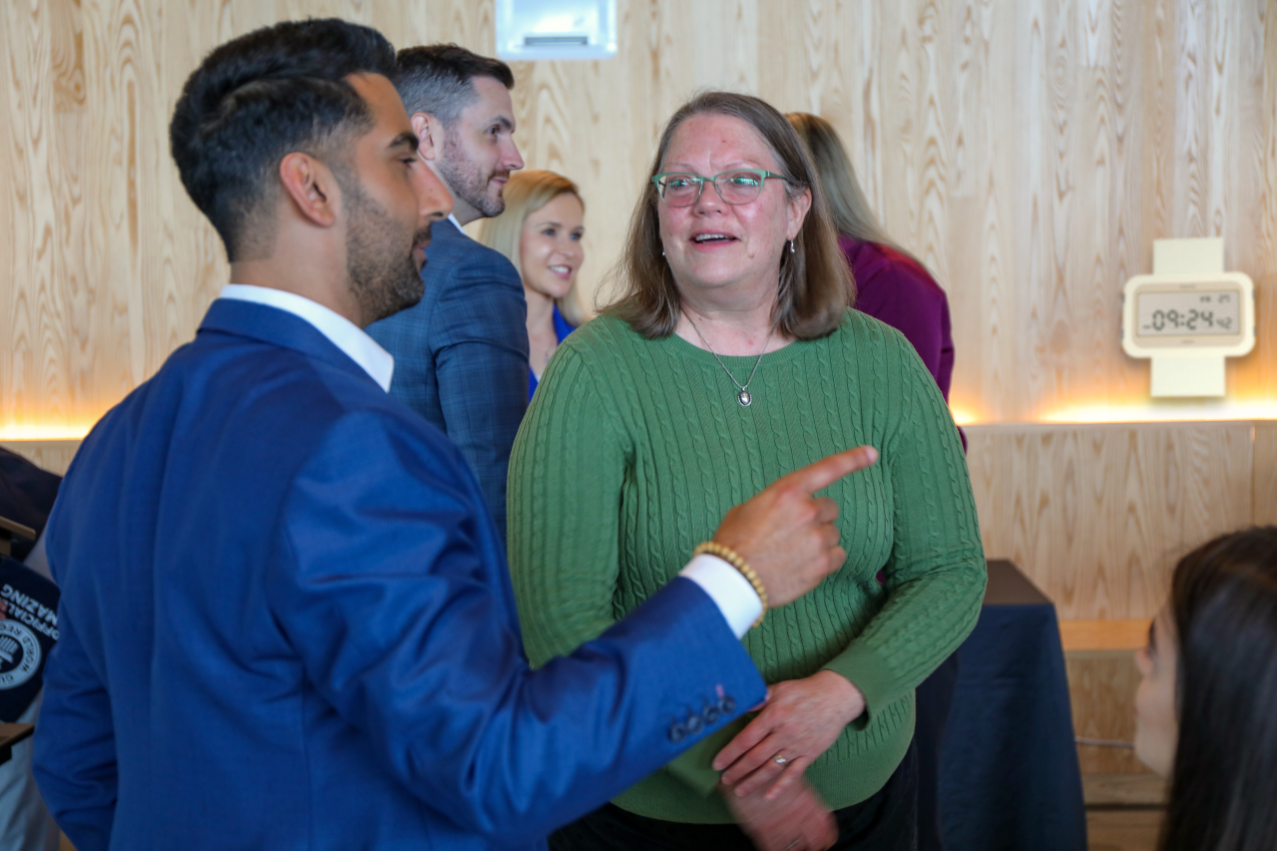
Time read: 9:24
